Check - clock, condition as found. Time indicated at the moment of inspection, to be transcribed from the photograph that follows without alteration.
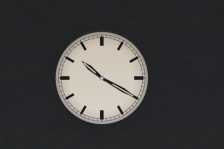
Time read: 10:20
